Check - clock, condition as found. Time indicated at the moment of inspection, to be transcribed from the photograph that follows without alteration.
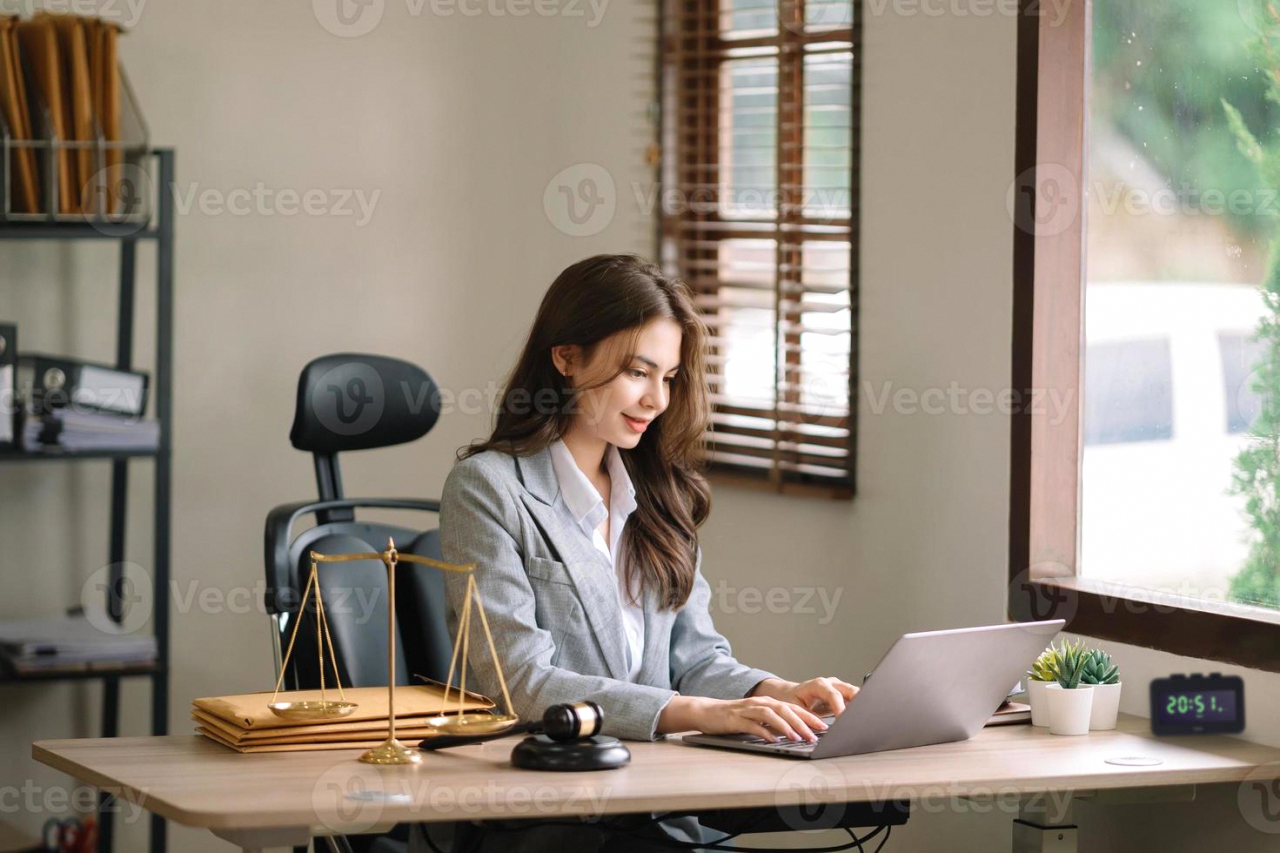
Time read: 20:51
